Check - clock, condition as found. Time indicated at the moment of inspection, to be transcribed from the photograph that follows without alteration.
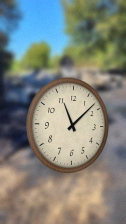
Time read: 11:08
